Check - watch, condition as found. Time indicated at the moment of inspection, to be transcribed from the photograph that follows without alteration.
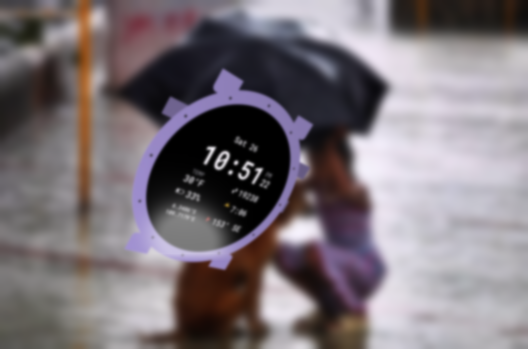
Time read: 10:51
